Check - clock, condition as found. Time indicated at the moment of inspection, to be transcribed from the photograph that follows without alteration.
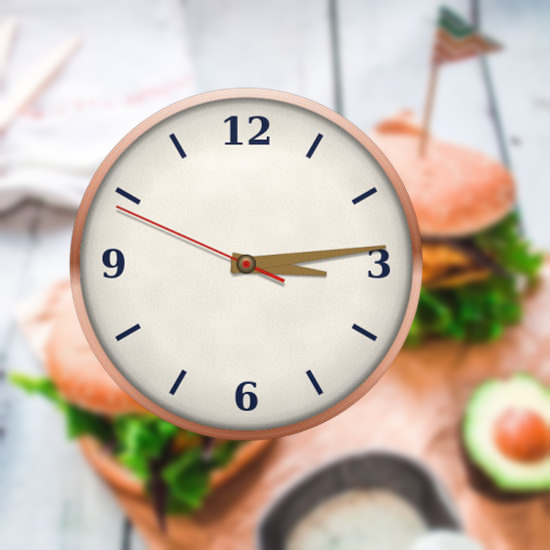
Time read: 3:13:49
